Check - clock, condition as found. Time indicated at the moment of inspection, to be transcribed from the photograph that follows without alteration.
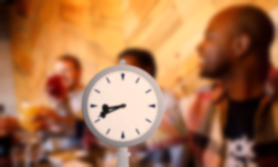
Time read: 8:41
